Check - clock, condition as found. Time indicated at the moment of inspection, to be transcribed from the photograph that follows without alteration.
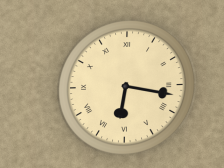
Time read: 6:17
